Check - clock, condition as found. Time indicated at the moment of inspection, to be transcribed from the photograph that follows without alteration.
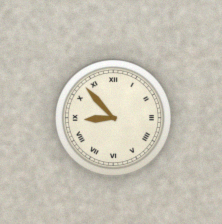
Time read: 8:53
